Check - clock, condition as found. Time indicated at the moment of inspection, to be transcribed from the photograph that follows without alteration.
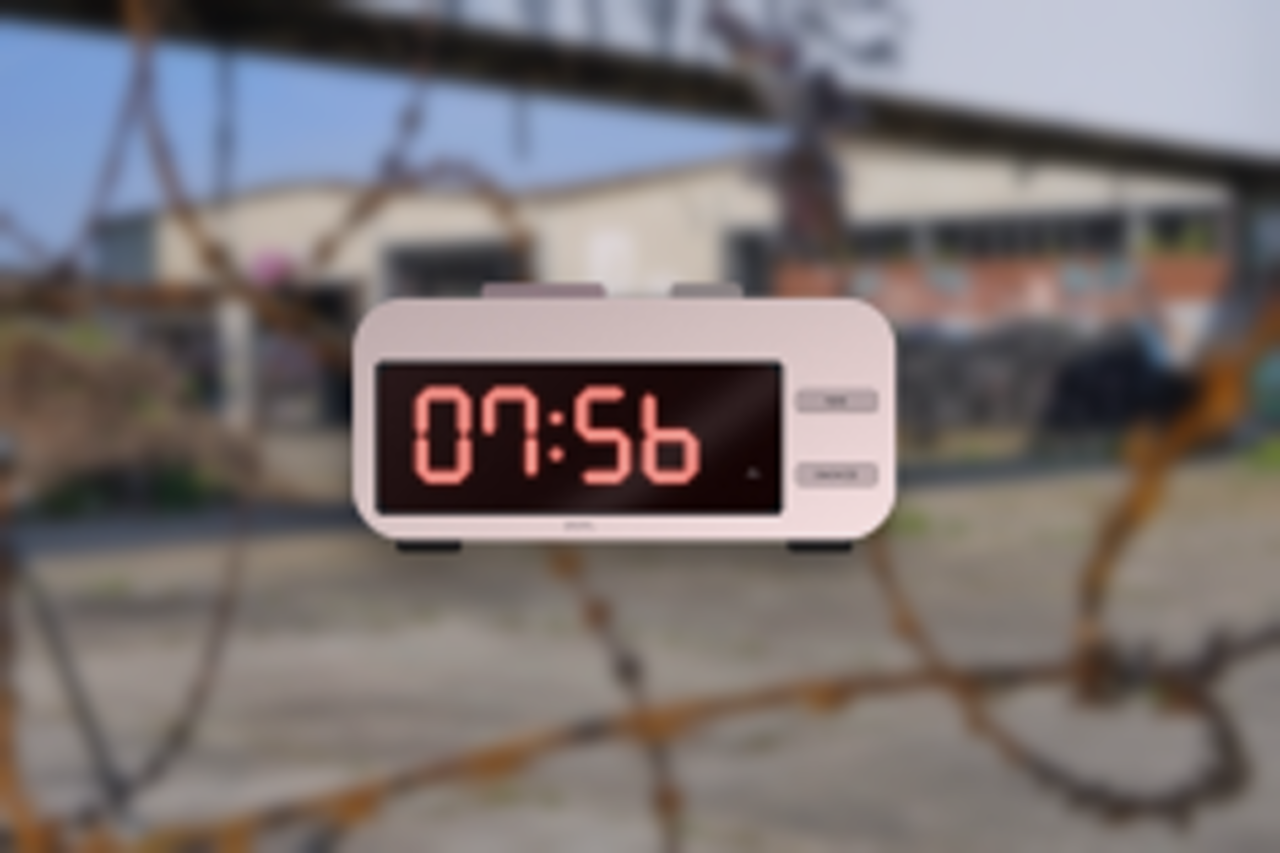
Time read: 7:56
